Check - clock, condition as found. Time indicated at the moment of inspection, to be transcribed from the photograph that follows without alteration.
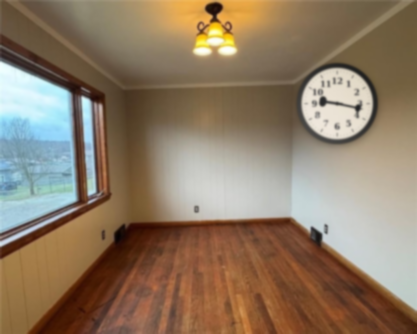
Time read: 9:17
